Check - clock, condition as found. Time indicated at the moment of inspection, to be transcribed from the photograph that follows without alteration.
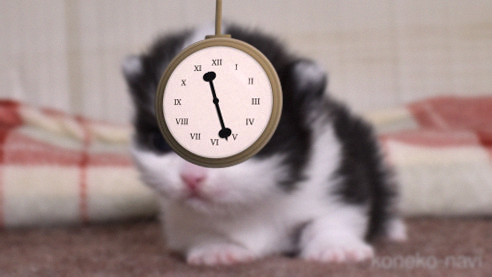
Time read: 11:27
